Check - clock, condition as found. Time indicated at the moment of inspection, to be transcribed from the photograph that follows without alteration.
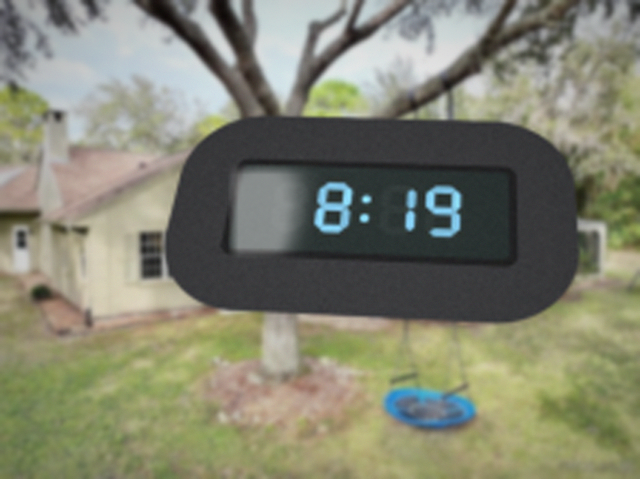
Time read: 8:19
